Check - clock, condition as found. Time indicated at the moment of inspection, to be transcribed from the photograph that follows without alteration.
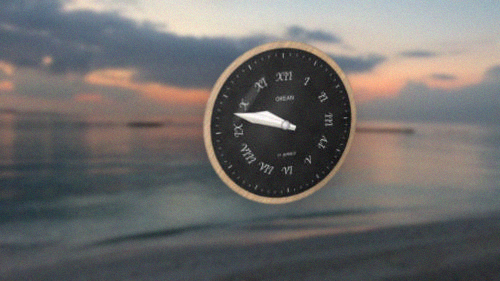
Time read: 9:48
